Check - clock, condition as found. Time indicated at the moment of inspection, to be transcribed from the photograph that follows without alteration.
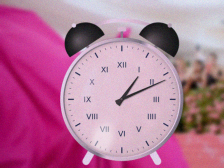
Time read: 1:11
